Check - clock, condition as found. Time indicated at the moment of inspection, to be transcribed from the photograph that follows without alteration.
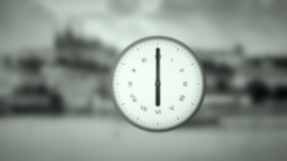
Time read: 6:00
